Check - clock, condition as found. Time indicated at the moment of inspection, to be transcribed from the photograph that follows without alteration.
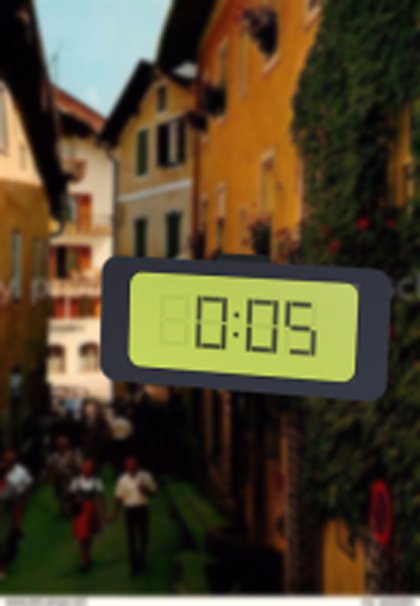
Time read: 0:05
